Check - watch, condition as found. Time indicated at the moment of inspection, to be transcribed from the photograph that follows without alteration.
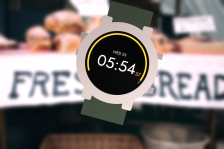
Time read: 5:54
